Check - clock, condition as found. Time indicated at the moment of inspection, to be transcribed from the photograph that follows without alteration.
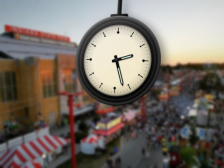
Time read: 2:27
